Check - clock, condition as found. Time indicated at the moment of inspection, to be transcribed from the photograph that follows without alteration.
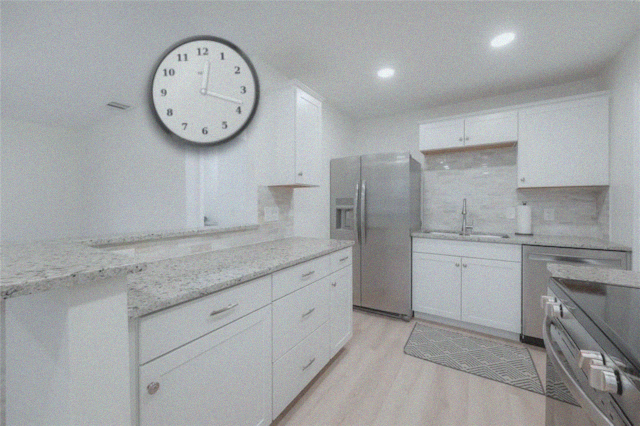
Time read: 12:18
